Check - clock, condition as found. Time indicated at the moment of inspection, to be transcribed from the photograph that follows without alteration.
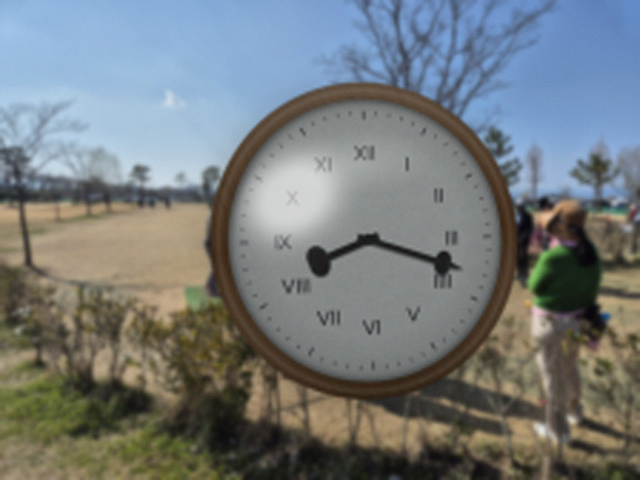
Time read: 8:18
